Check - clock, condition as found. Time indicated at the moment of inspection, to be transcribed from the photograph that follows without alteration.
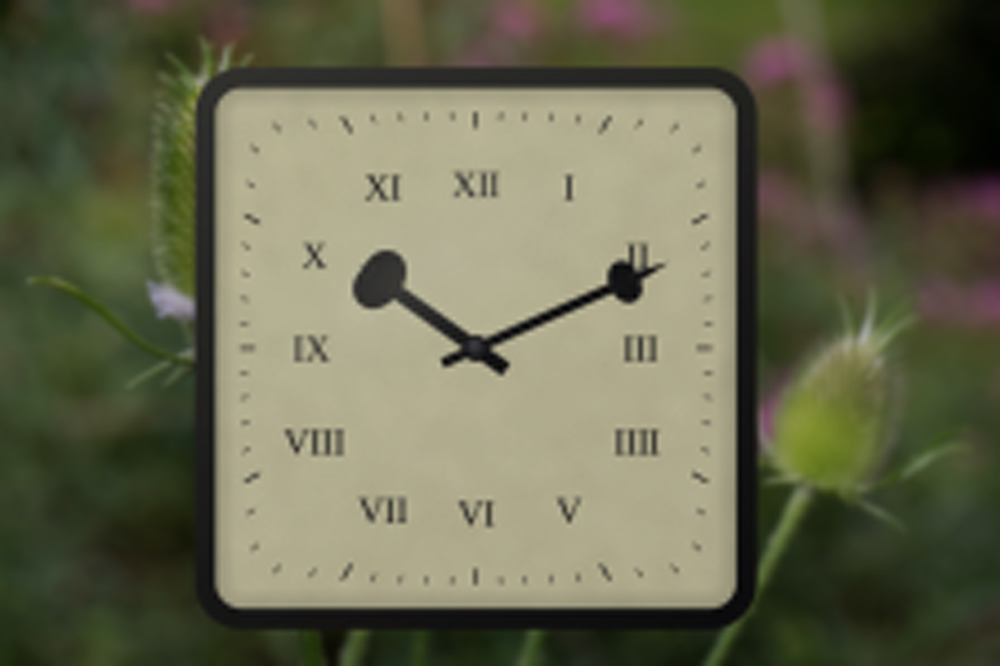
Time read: 10:11
